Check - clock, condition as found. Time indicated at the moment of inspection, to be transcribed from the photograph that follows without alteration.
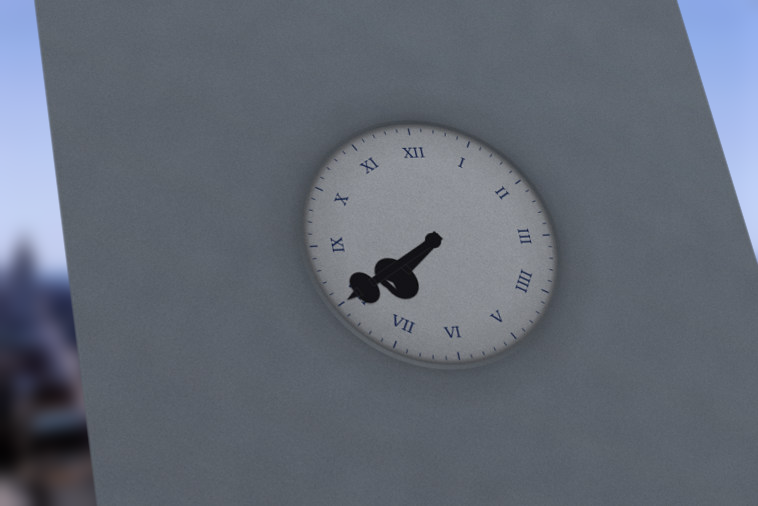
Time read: 7:40
